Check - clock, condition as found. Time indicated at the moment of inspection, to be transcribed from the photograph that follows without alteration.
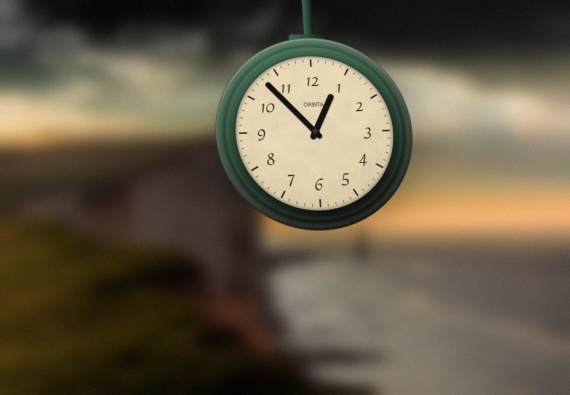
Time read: 12:53
